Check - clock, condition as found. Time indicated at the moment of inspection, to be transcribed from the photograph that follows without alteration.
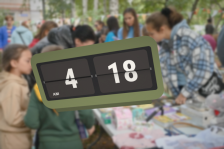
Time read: 4:18
